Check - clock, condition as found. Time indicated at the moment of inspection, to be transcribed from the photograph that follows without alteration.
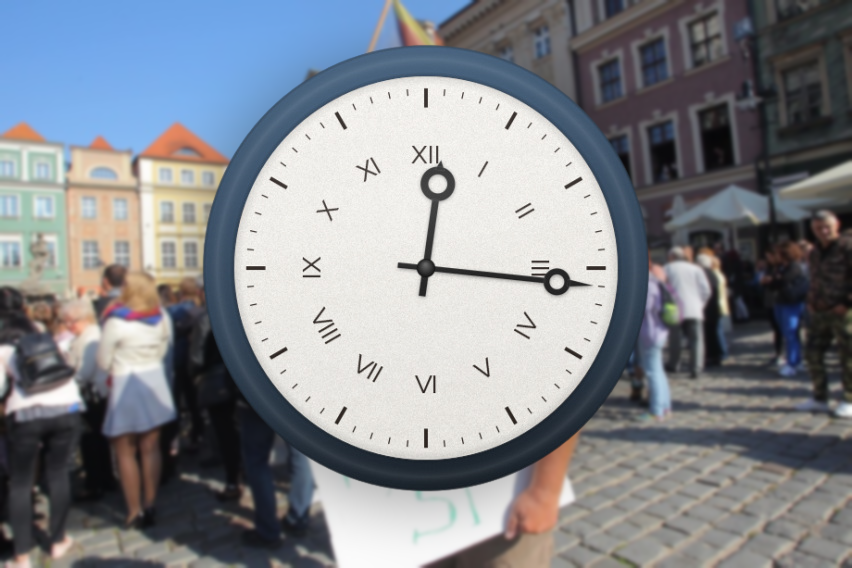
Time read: 12:16
